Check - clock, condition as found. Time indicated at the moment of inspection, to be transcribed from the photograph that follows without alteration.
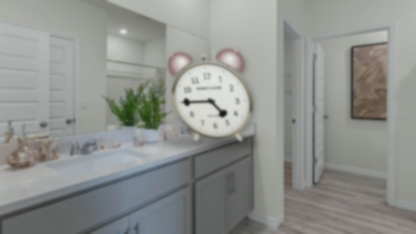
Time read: 4:45
